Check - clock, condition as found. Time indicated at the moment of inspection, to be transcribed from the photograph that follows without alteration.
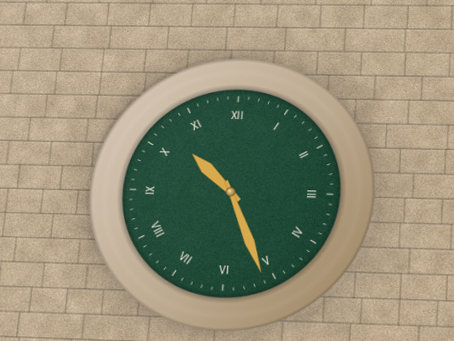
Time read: 10:26
